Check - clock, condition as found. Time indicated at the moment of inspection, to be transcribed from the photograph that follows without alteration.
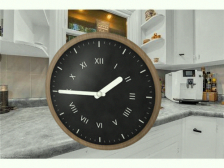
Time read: 1:45
